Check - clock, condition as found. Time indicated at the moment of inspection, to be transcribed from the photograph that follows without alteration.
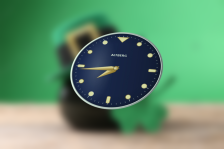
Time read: 7:44
